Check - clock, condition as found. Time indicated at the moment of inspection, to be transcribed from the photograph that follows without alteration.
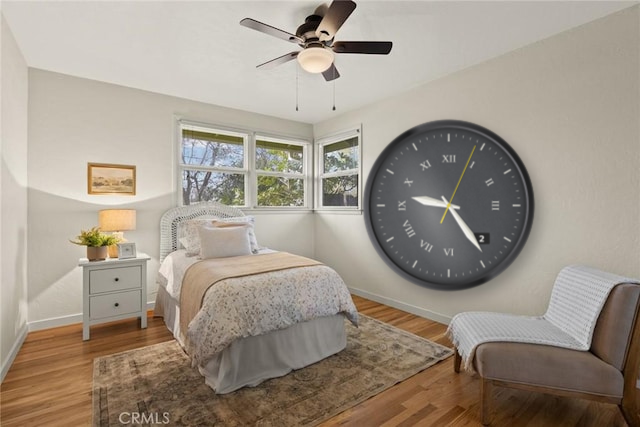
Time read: 9:24:04
